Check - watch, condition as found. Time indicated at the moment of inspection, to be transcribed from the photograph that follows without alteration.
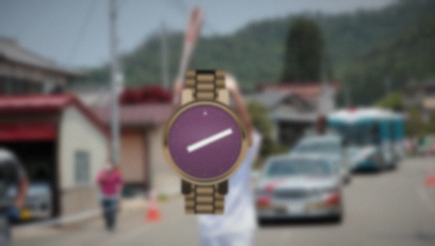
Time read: 8:11
